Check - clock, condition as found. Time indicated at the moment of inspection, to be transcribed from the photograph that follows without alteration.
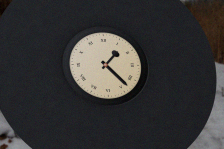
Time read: 1:23
